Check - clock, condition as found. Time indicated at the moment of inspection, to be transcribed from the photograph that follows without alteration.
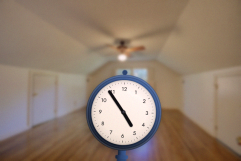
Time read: 4:54
